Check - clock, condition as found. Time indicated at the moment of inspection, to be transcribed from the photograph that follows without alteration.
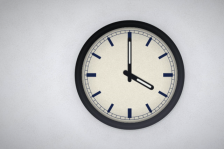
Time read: 4:00
